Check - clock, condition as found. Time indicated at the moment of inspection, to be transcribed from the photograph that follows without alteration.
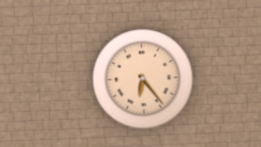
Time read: 6:24
